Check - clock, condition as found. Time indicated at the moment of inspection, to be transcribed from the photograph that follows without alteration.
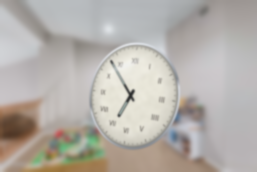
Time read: 6:53
